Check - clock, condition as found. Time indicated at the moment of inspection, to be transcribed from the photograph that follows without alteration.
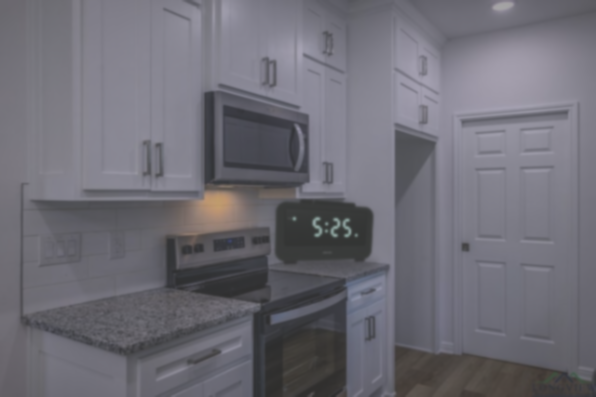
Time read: 5:25
